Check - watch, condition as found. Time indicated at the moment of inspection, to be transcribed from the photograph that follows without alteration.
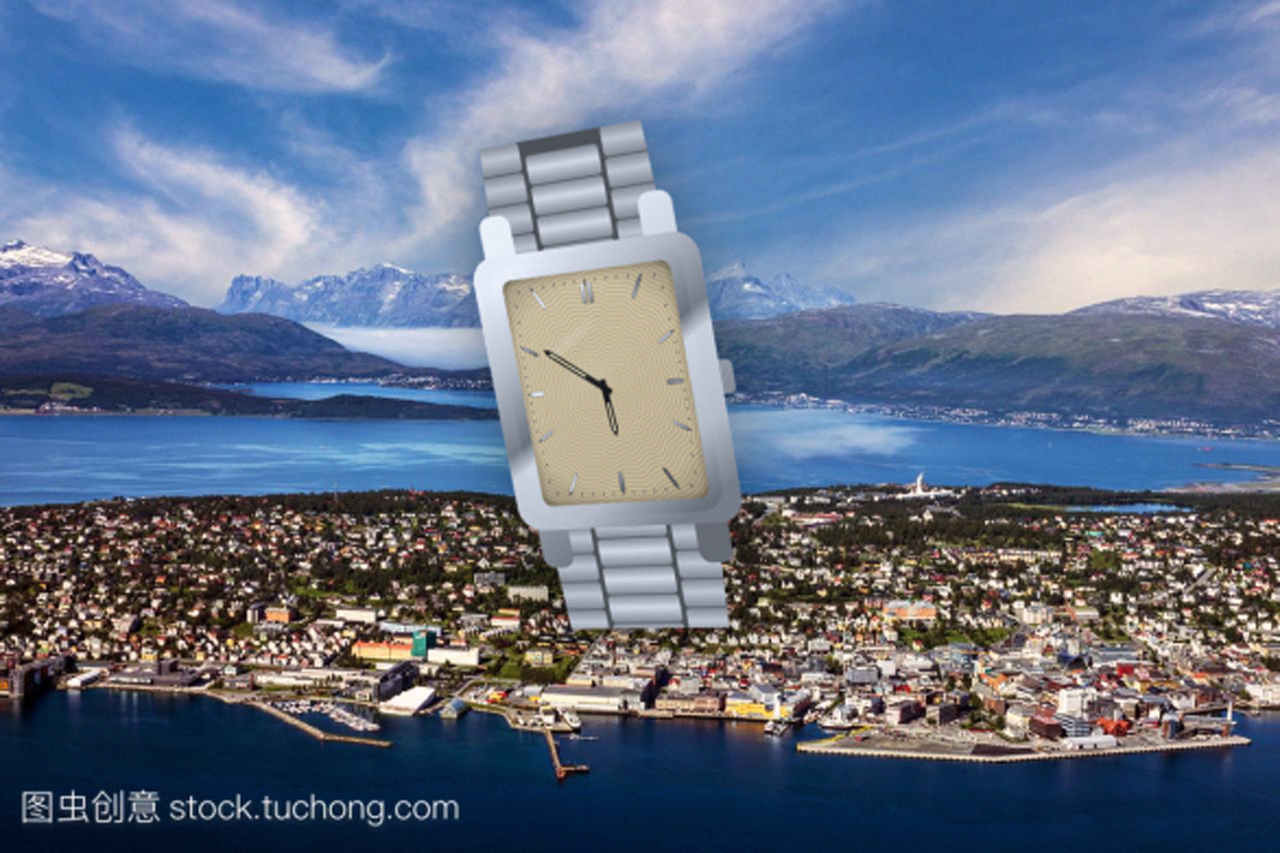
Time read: 5:51
